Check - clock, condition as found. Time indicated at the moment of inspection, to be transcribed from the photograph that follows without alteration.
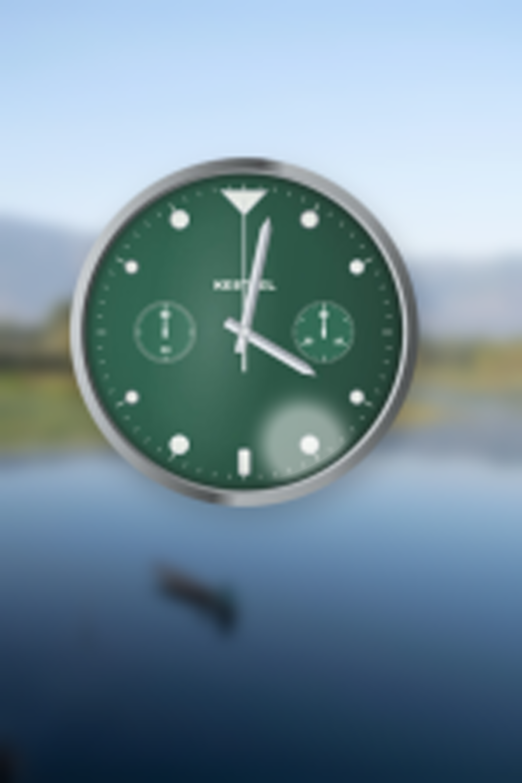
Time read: 4:02
